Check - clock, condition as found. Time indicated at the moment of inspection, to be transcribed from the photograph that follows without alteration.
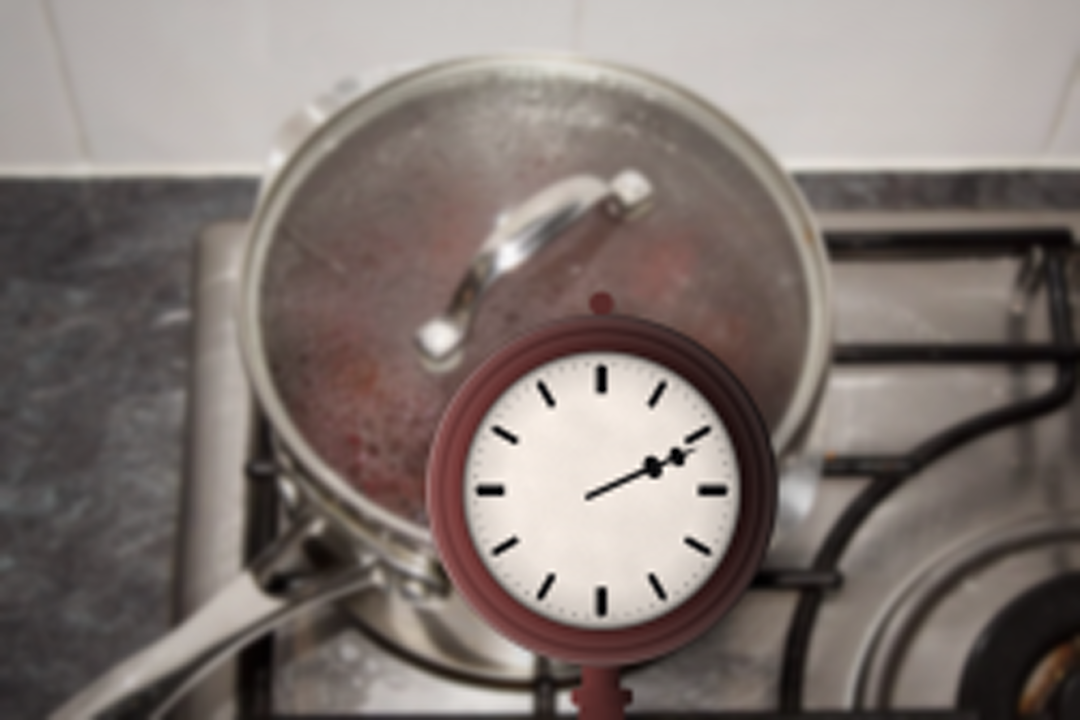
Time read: 2:11
